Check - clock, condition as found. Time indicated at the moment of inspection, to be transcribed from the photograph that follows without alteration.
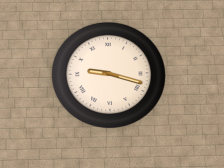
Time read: 9:18
